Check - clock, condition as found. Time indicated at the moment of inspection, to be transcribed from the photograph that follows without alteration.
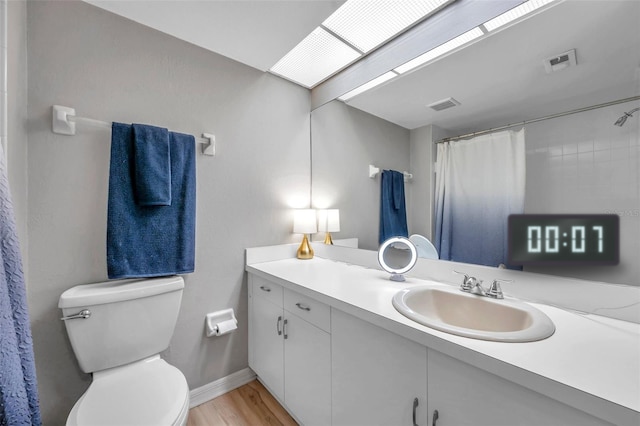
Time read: 0:07
